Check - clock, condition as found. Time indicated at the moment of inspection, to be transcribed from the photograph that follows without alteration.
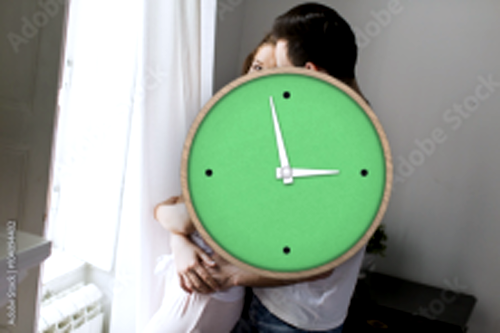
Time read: 2:58
